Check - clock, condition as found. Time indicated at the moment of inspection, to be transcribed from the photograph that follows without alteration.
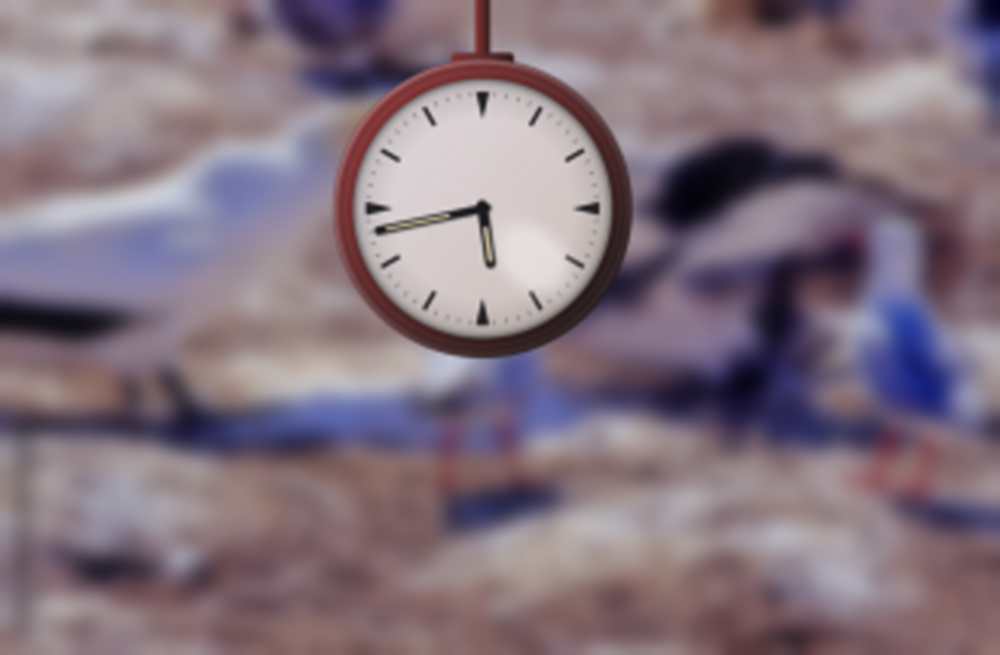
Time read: 5:43
